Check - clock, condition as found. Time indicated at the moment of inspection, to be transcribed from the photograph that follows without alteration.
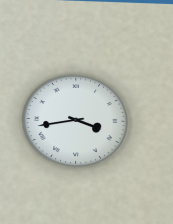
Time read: 3:43
